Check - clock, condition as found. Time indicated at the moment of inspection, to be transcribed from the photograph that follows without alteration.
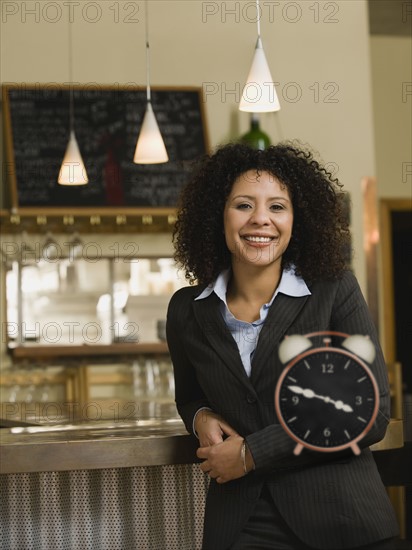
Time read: 3:48
